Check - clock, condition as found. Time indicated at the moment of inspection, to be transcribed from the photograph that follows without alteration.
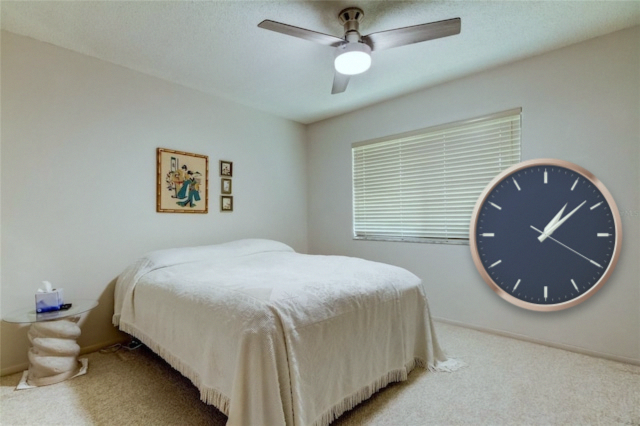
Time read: 1:08:20
